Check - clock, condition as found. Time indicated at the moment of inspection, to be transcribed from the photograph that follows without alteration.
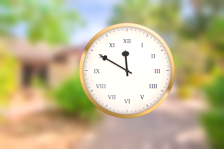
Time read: 11:50
